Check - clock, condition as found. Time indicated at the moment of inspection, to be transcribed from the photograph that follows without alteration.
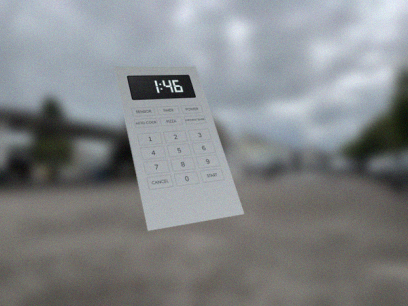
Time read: 1:46
